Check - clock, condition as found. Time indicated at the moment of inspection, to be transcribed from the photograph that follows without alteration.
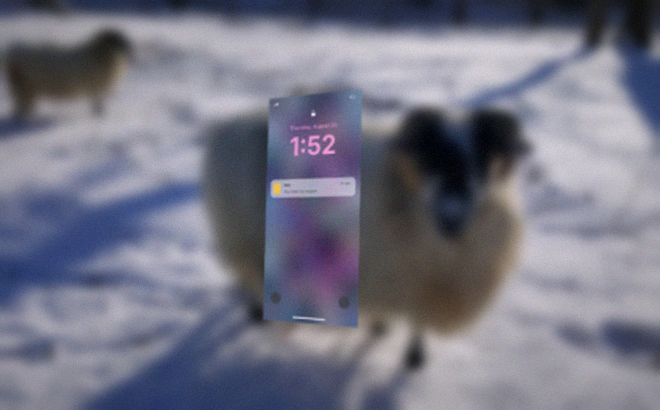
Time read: 1:52
